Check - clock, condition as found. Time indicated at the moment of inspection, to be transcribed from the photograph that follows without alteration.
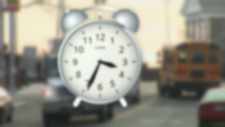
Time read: 3:34
